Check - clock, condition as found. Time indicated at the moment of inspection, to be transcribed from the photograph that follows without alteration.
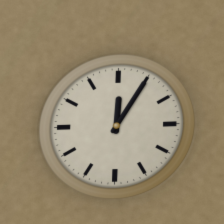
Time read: 12:05
